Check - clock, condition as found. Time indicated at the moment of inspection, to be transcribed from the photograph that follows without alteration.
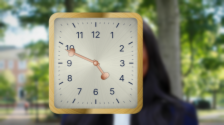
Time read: 4:49
